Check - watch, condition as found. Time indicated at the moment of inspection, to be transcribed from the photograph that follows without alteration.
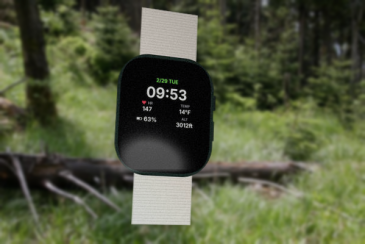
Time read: 9:53
